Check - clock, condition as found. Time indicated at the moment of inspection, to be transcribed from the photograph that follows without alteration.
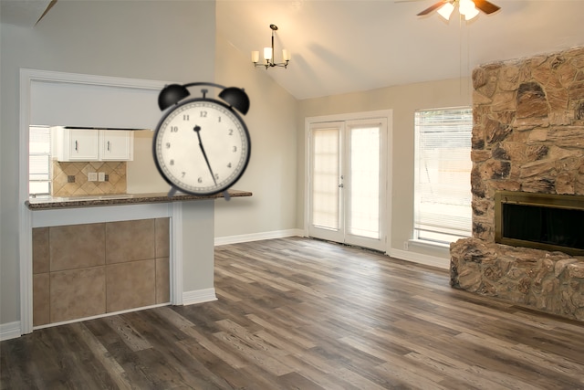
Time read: 11:26
